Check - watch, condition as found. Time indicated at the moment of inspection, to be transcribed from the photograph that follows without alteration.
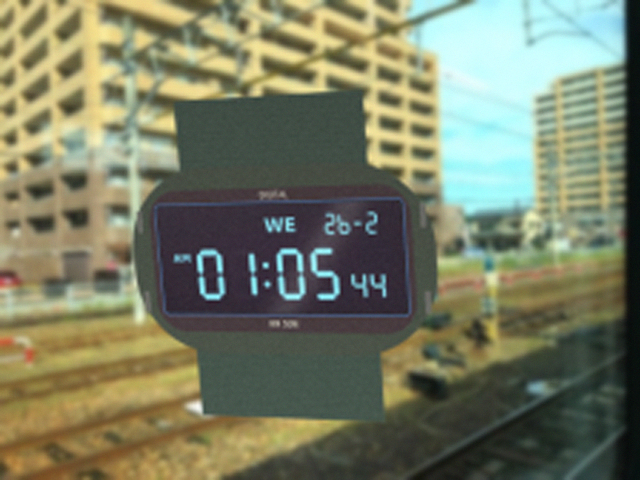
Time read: 1:05:44
